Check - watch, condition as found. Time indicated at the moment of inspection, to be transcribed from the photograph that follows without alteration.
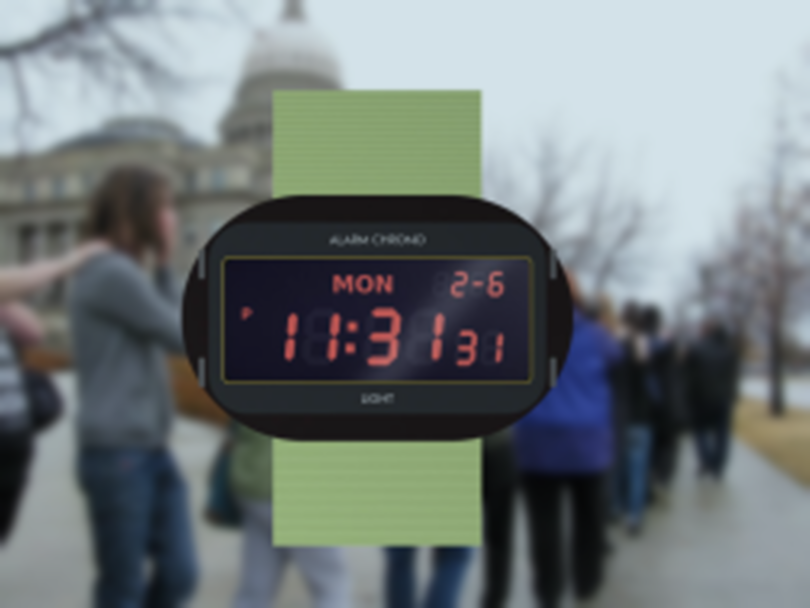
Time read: 11:31:31
